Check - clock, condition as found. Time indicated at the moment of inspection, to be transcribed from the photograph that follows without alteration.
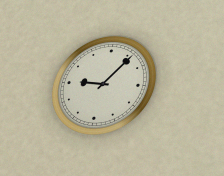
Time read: 9:06
